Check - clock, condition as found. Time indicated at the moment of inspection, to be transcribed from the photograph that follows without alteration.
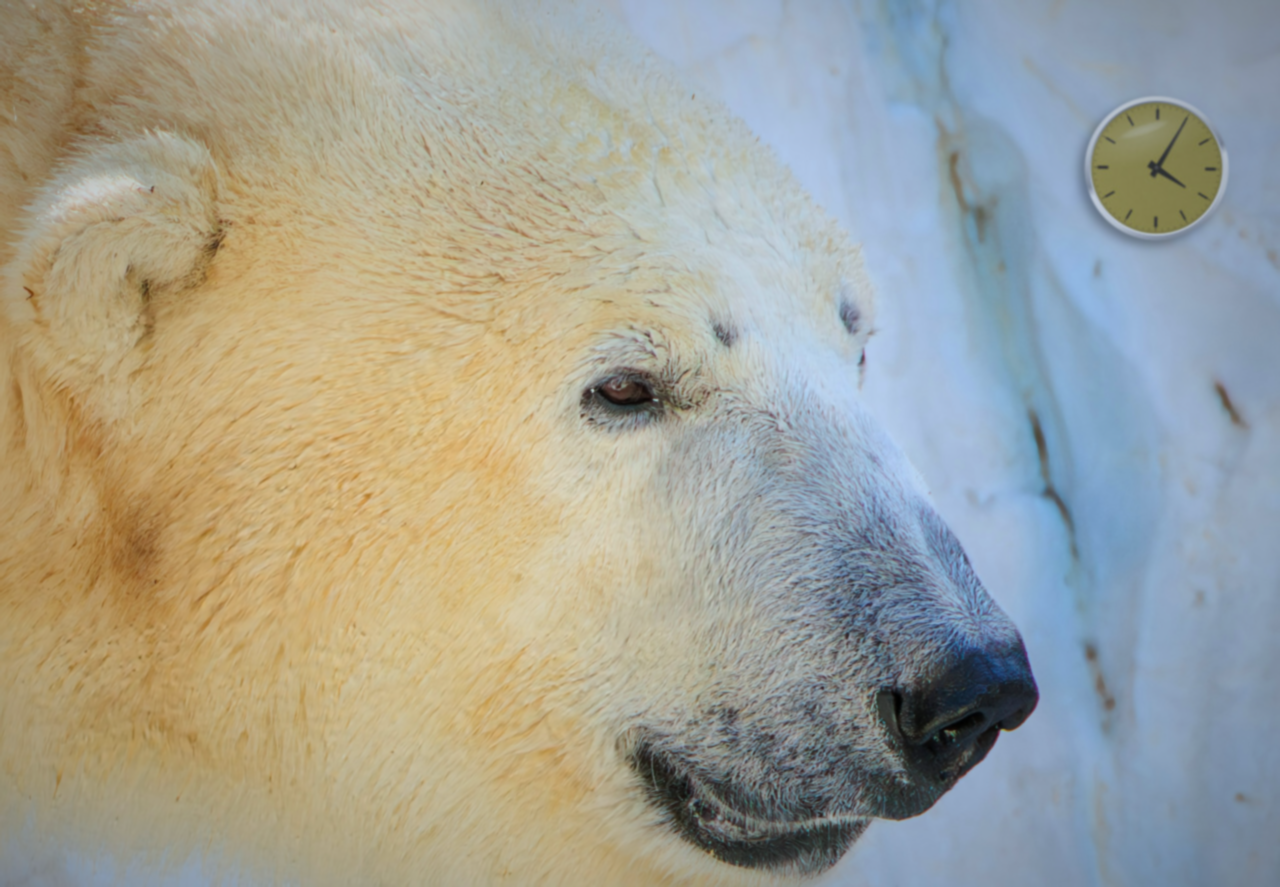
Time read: 4:05
